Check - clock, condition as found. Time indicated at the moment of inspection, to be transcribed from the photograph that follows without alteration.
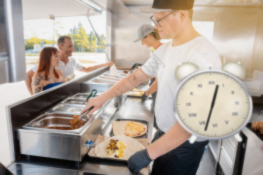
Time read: 12:33
